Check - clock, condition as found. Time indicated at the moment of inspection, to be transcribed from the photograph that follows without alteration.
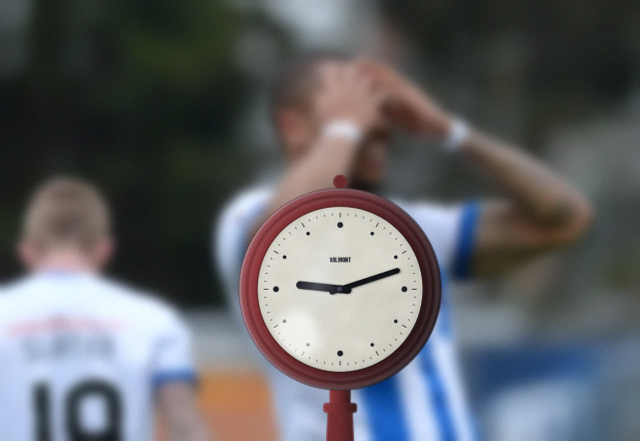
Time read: 9:12
